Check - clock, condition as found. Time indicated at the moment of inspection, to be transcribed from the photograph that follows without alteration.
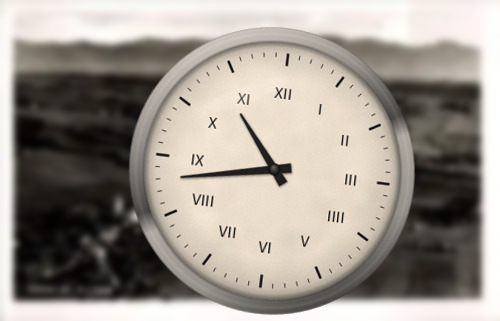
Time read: 10:43
